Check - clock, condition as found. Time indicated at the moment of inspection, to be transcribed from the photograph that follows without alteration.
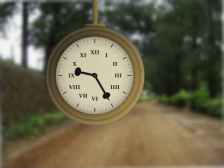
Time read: 9:25
